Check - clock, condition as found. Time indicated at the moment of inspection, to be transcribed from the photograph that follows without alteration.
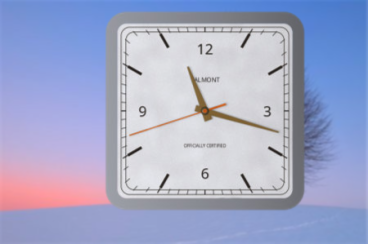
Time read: 11:17:42
